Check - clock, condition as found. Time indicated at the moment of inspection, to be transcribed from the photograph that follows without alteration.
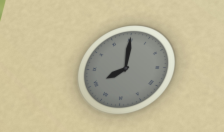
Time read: 8:00
